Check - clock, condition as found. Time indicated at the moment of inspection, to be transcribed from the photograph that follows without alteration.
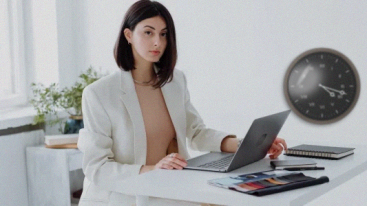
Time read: 4:18
